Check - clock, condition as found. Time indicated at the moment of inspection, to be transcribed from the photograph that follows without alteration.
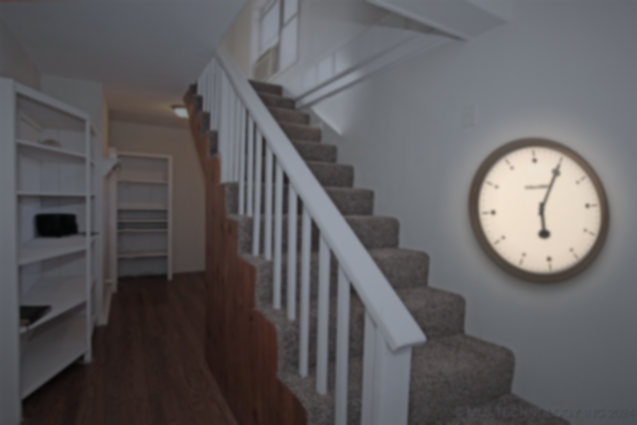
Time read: 6:05
